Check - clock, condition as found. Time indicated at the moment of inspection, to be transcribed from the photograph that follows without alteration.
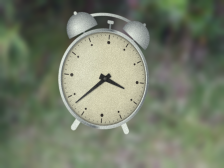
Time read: 3:38
